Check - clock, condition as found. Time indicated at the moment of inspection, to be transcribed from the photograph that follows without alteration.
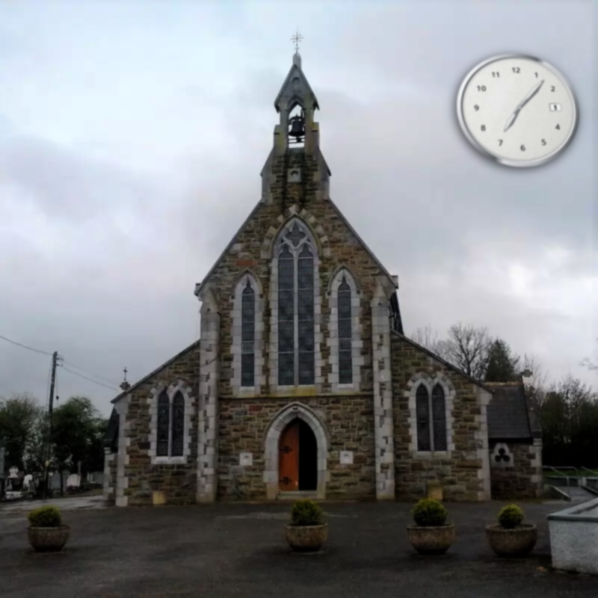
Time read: 7:07
